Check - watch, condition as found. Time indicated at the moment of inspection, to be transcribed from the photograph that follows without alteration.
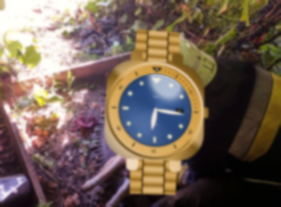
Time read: 6:16
